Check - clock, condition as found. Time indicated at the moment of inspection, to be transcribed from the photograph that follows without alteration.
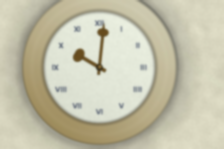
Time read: 10:01
